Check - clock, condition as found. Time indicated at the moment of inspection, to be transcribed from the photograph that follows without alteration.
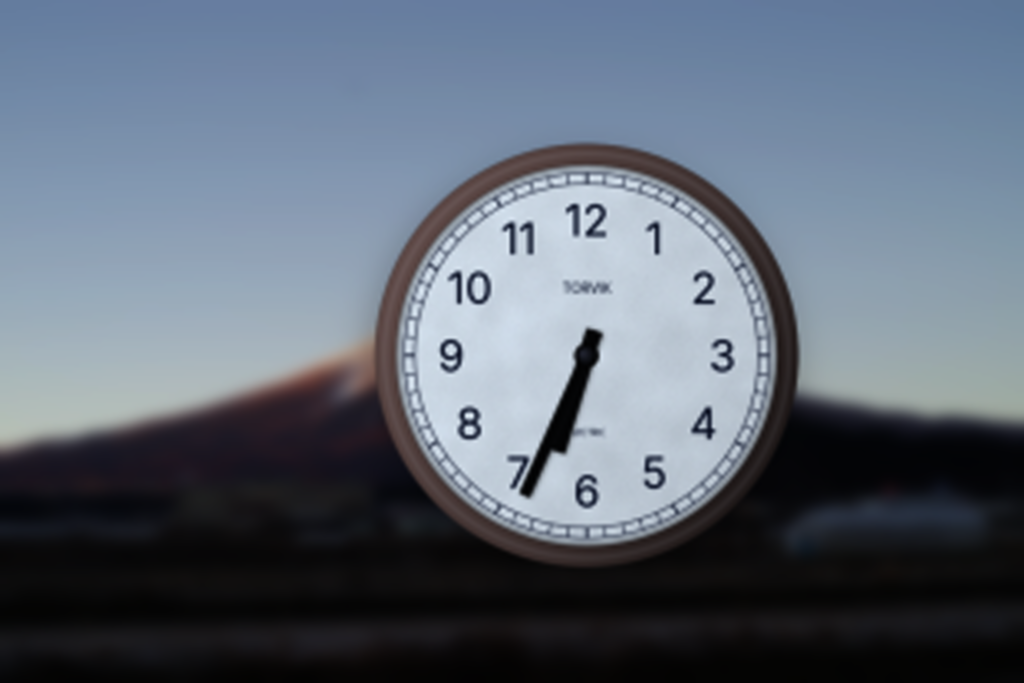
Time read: 6:34
